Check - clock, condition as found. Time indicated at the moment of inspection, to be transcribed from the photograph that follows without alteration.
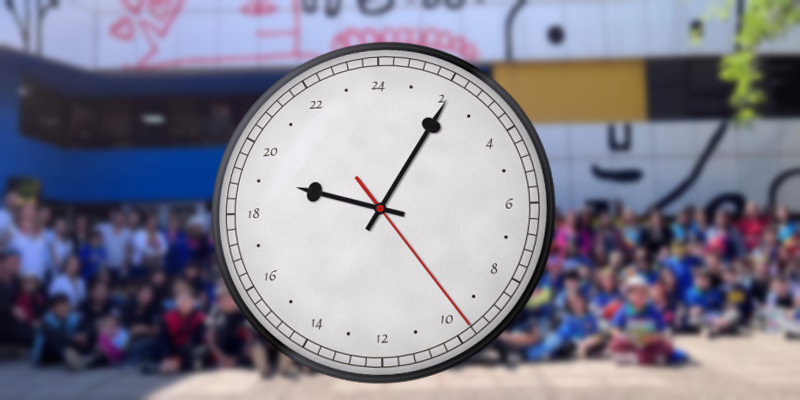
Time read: 19:05:24
